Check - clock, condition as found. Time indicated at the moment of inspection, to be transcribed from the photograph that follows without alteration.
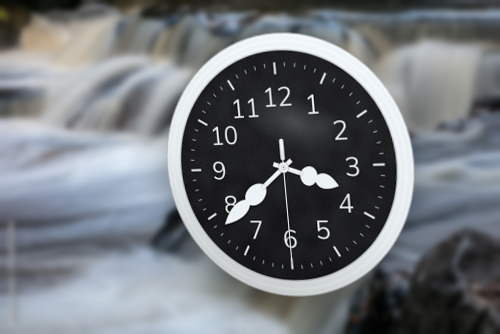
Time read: 3:38:30
